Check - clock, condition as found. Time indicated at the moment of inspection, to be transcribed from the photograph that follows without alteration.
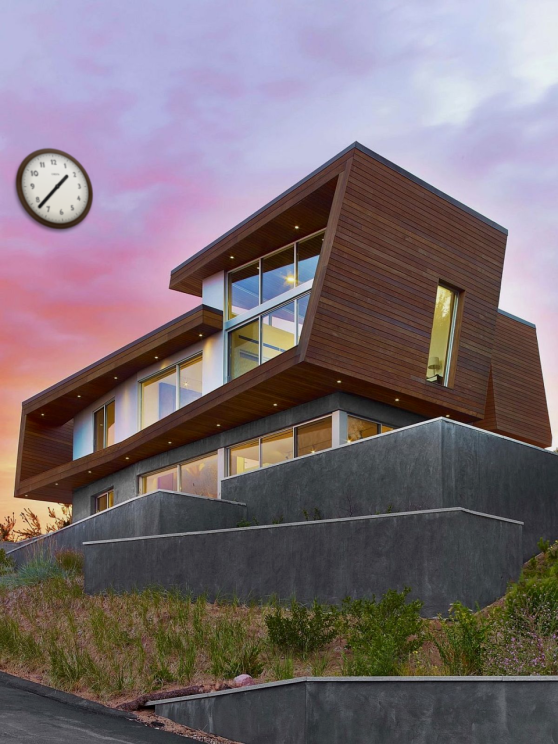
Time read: 1:38
